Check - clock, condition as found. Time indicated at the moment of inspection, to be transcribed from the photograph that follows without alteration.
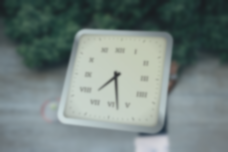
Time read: 7:28
